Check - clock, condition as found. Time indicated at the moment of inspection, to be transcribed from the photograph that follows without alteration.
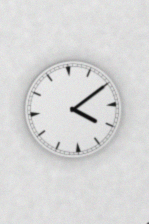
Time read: 4:10
